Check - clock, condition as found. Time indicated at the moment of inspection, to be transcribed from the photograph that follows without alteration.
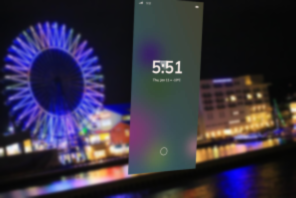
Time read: 5:51
